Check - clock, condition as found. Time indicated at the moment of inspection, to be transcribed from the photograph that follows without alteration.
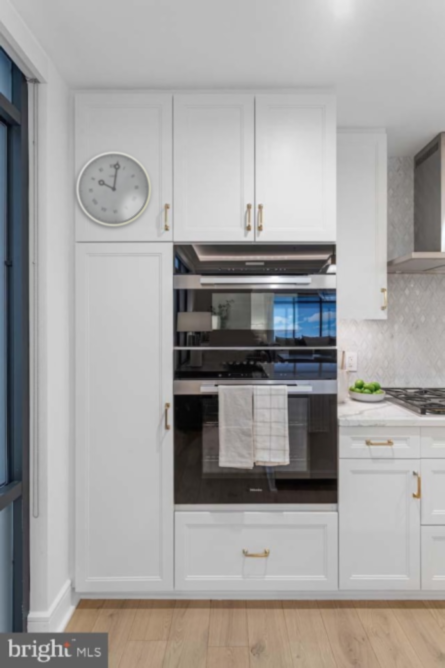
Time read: 10:02
